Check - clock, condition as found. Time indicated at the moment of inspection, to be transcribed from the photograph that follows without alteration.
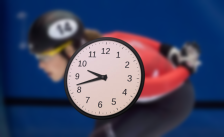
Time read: 9:42
